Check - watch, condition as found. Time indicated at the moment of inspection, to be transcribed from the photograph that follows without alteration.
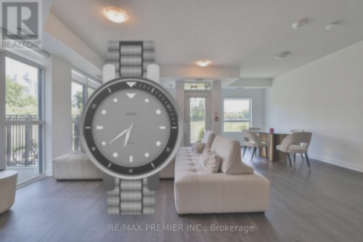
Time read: 6:39
